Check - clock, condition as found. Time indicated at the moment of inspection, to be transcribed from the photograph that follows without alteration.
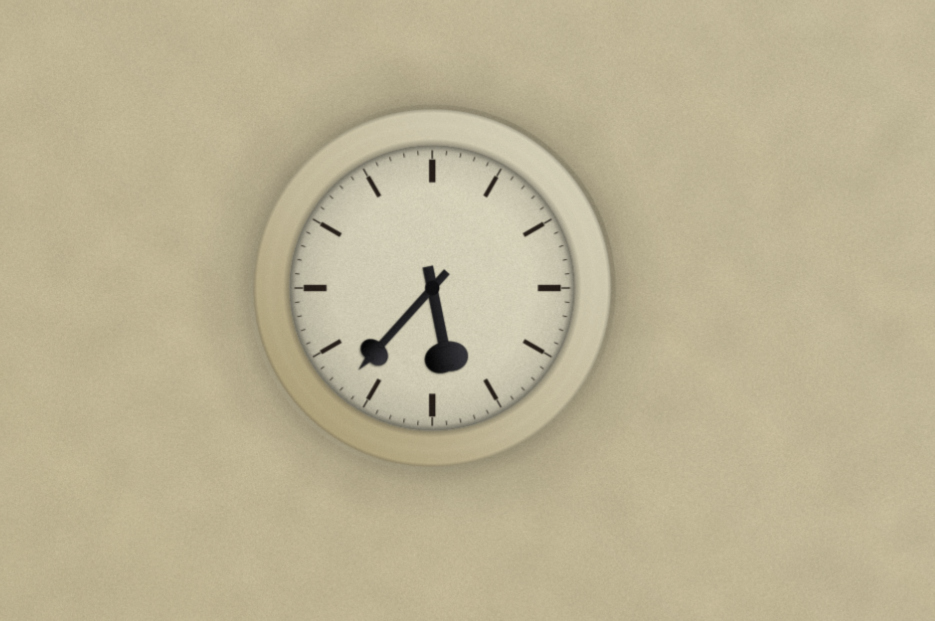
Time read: 5:37
